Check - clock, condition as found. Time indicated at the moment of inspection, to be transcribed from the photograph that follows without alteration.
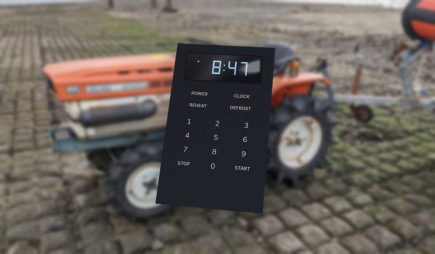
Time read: 8:47
